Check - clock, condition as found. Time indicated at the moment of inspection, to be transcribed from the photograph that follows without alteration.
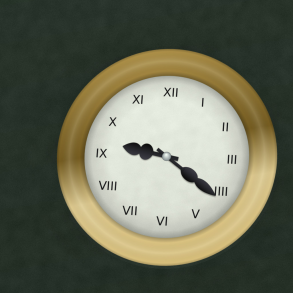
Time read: 9:21
